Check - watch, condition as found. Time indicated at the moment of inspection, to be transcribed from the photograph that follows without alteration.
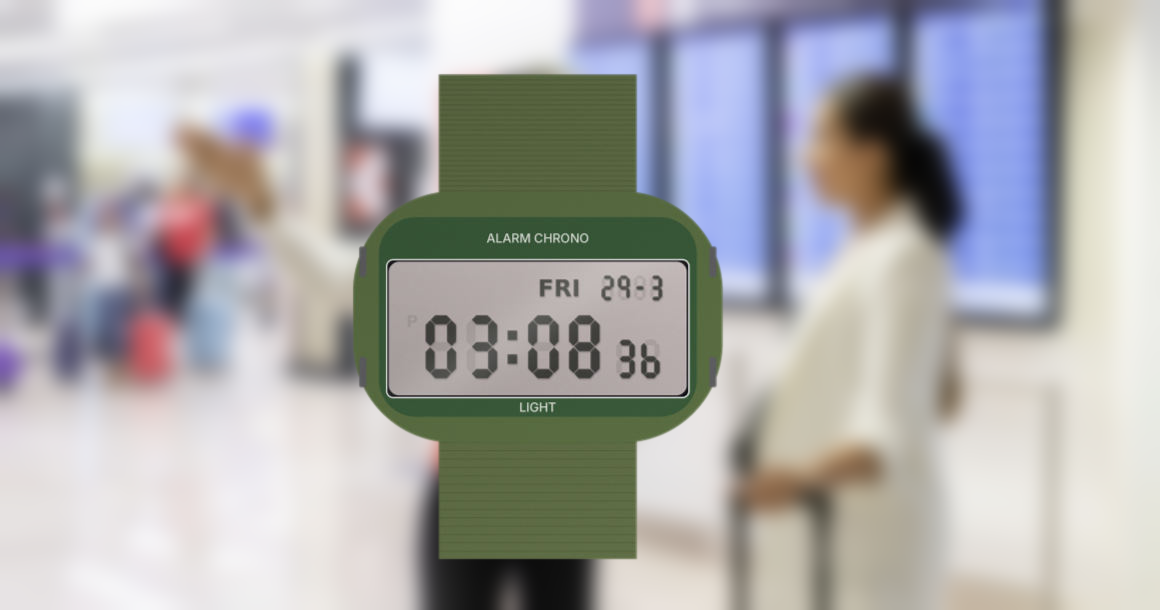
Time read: 3:08:36
